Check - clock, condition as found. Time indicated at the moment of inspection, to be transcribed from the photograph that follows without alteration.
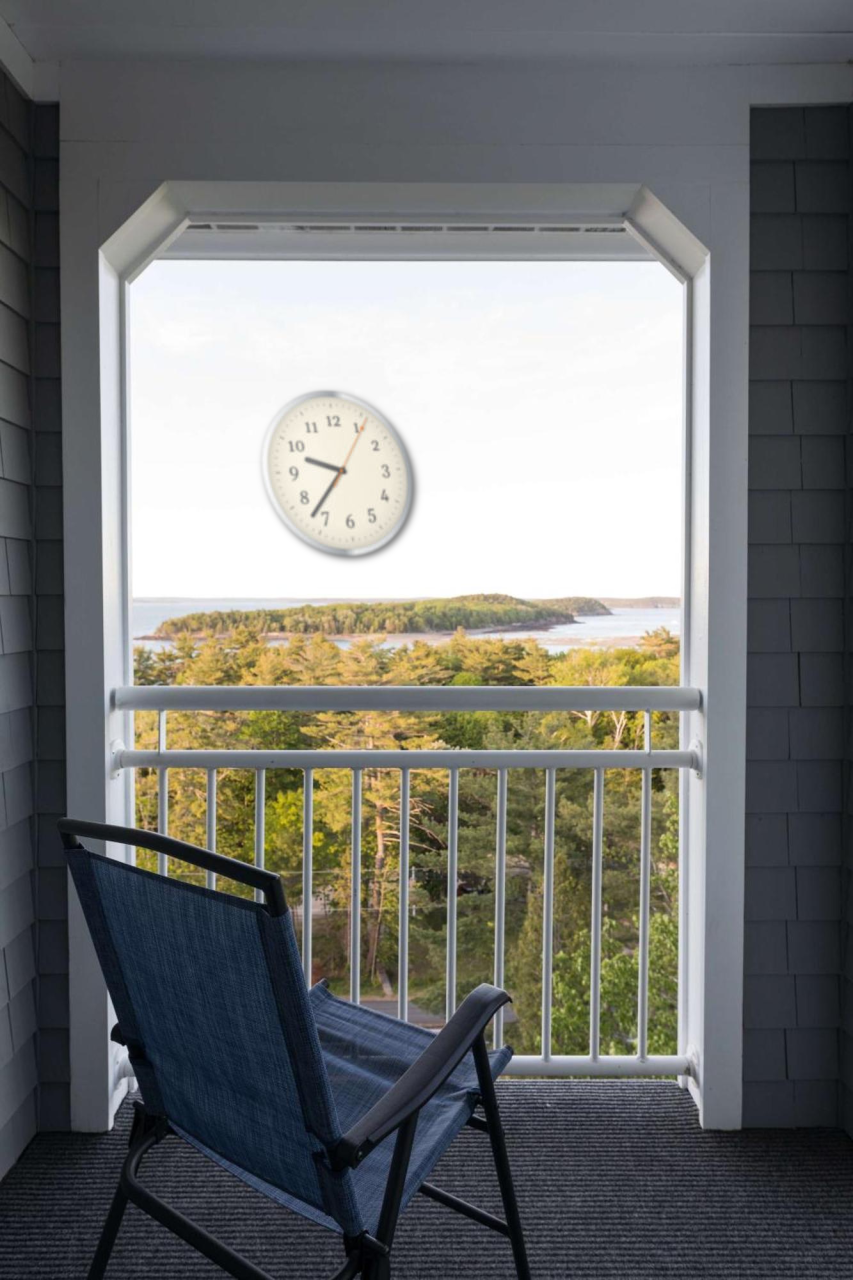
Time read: 9:37:06
